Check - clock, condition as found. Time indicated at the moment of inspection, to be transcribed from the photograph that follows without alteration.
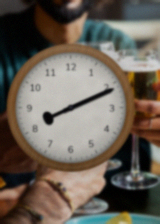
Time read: 8:11
